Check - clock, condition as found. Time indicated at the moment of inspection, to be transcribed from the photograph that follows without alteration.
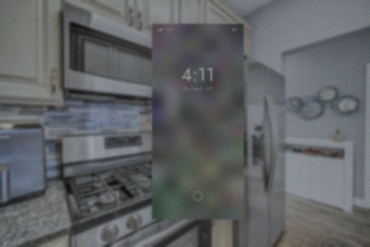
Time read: 4:11
